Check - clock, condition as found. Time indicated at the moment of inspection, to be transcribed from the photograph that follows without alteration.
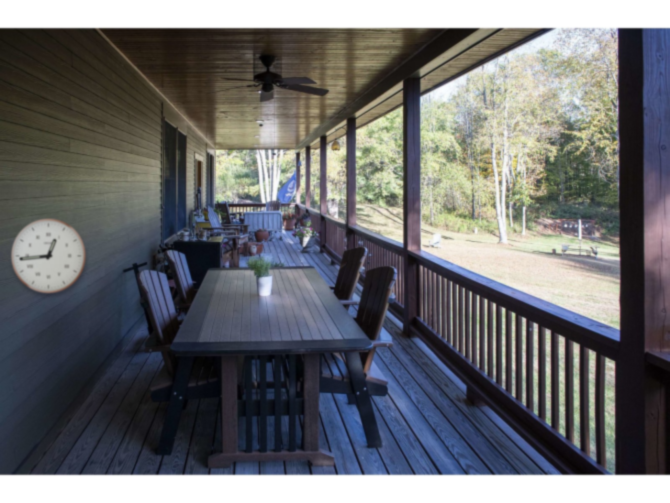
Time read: 12:44
